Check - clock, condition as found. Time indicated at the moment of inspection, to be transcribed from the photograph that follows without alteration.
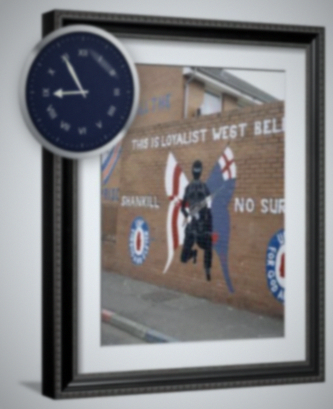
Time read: 8:55
